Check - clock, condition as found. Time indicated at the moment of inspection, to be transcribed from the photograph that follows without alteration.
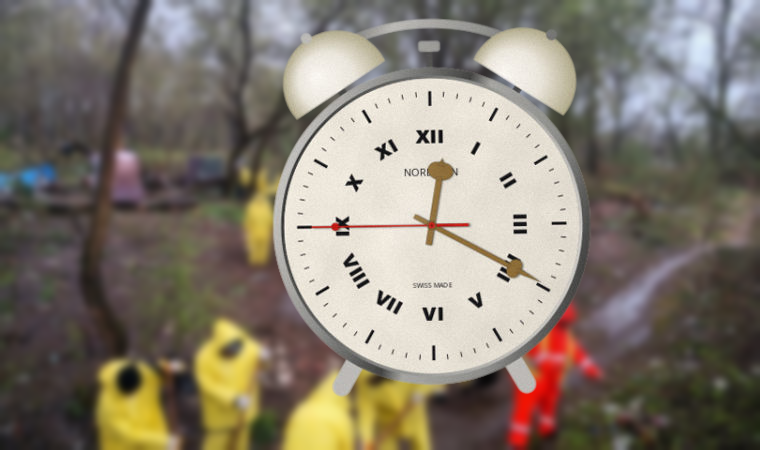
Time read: 12:19:45
